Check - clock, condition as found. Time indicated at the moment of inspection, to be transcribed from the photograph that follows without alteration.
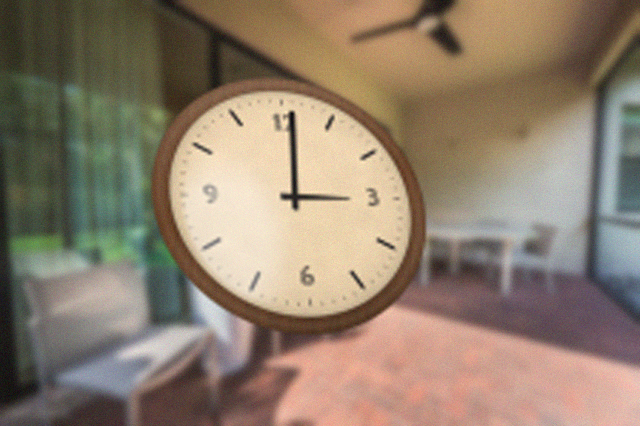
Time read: 3:01
